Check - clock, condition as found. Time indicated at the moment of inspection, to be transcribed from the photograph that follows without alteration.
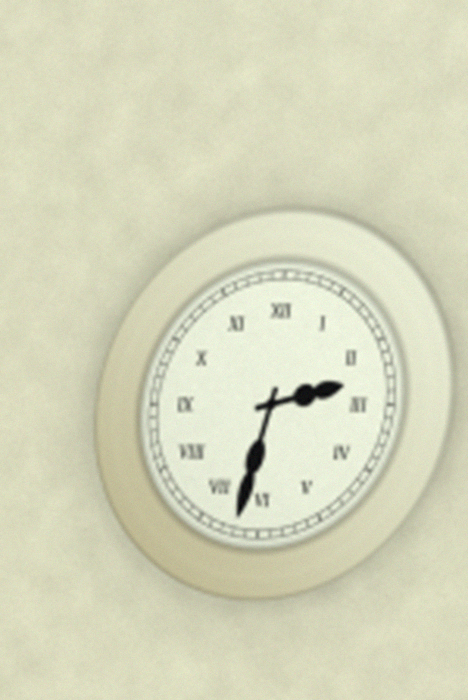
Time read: 2:32
